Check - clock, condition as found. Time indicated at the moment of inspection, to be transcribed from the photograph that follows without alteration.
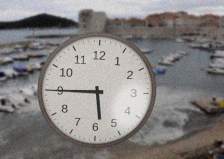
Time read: 5:45
